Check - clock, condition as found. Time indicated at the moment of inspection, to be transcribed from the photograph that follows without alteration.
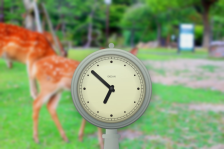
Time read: 6:52
